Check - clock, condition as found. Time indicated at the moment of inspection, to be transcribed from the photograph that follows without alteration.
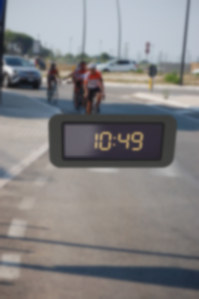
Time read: 10:49
